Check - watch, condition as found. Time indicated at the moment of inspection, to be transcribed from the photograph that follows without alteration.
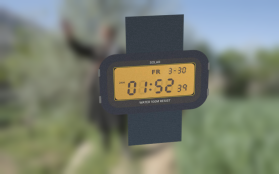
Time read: 1:52:39
